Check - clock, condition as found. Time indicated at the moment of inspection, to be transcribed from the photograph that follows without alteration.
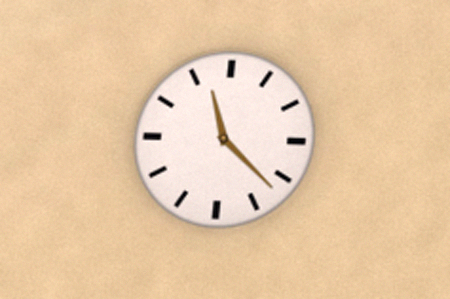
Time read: 11:22
